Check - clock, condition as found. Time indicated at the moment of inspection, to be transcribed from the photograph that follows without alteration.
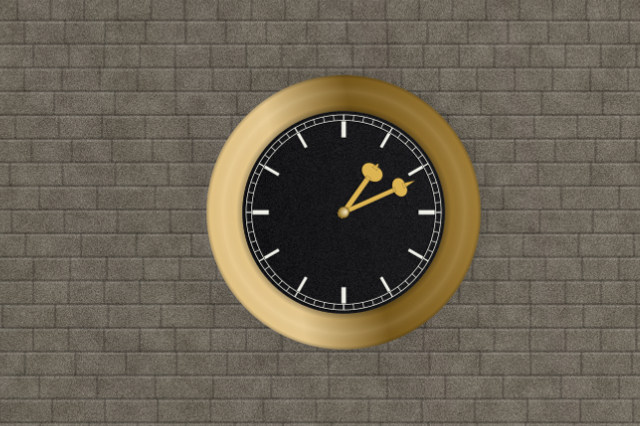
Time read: 1:11
